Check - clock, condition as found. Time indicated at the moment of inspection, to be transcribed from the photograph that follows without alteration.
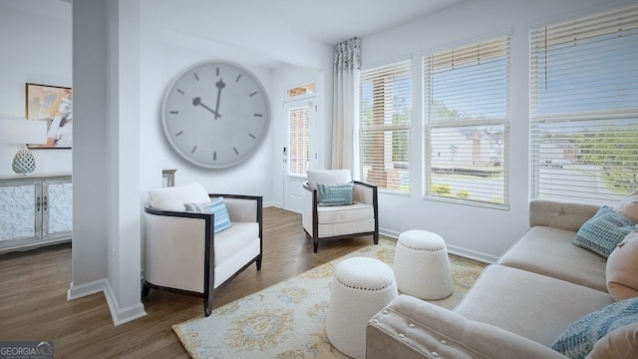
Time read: 10:01
